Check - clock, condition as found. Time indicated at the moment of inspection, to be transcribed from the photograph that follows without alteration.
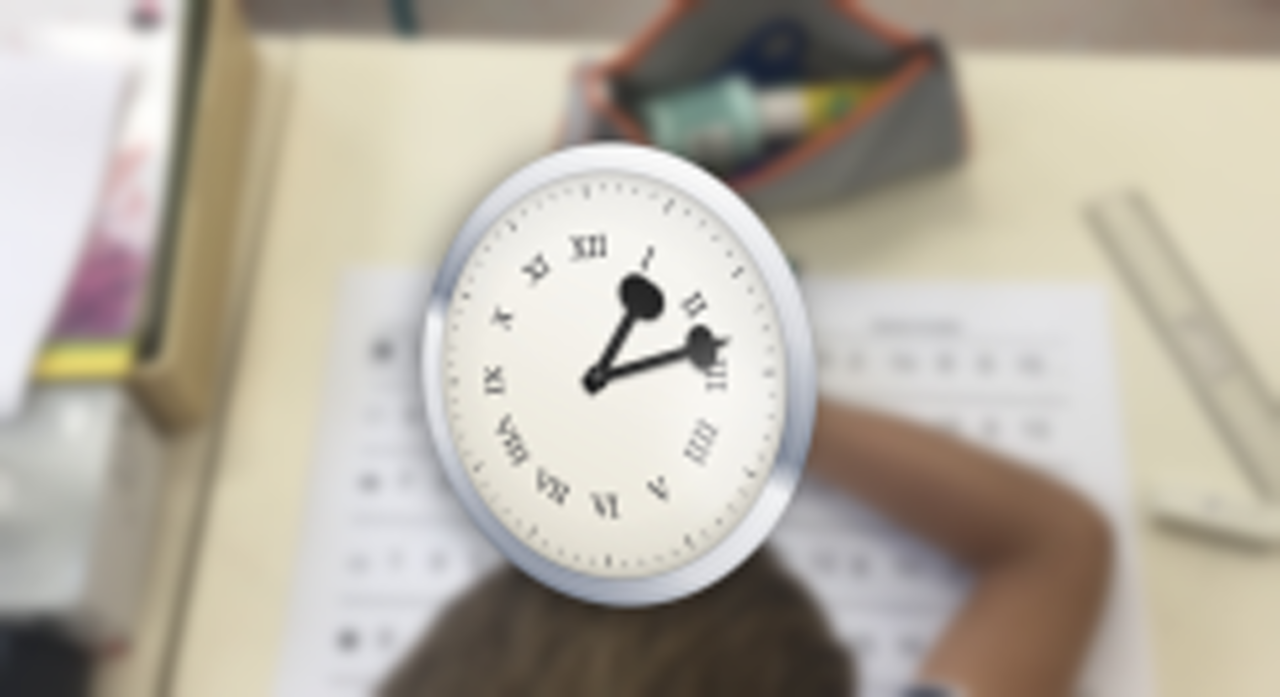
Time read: 1:13
